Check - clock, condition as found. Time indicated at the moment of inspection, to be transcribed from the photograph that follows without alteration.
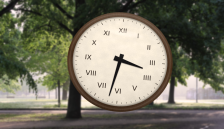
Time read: 3:32
